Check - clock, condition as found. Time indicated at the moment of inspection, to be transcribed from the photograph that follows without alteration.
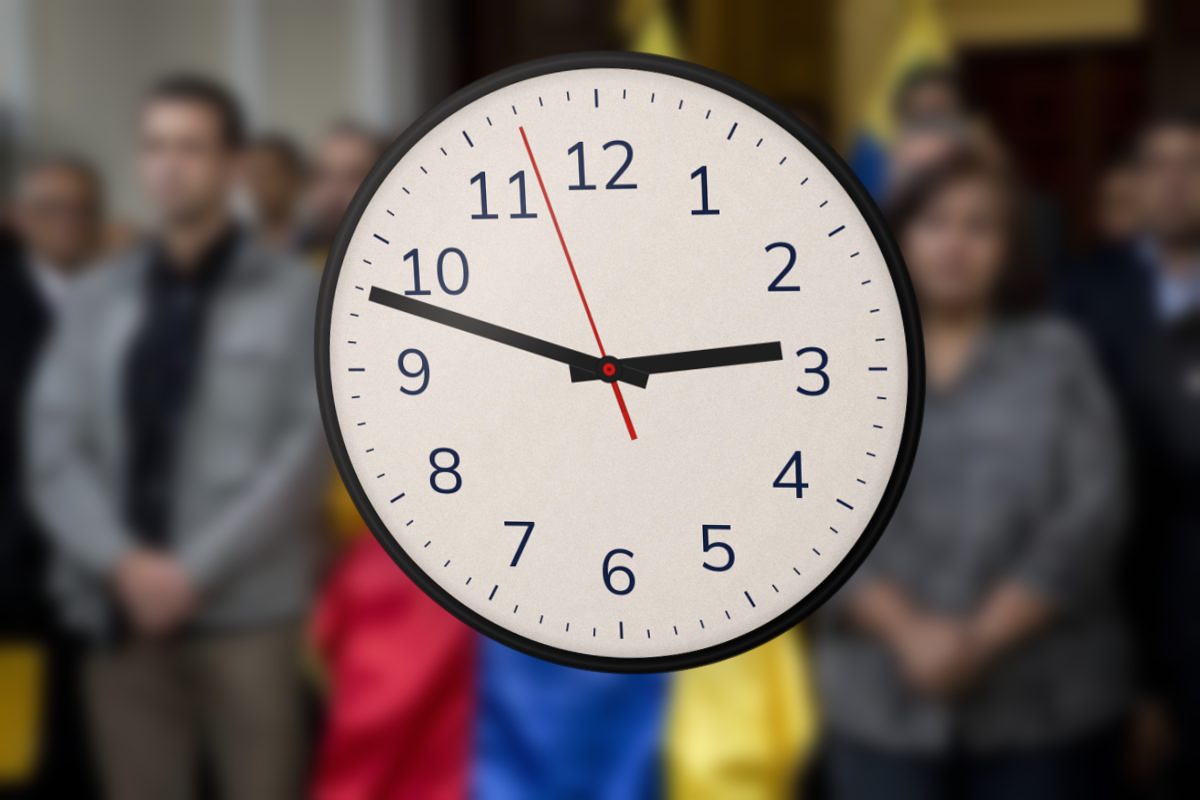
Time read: 2:47:57
